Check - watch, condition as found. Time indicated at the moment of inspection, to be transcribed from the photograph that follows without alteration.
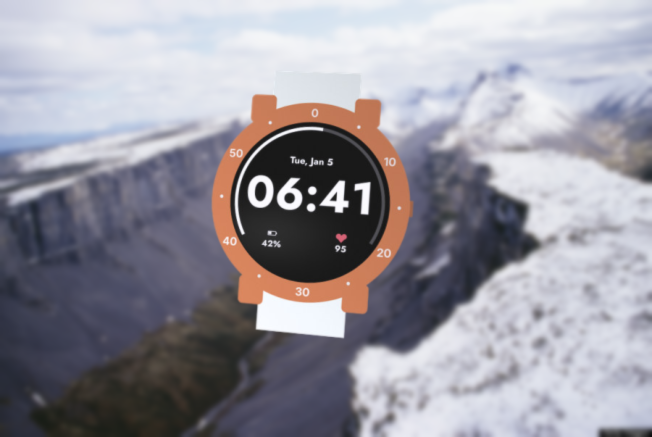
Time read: 6:41
